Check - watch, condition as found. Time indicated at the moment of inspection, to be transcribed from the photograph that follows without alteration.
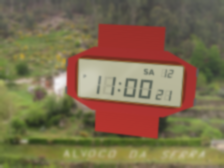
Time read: 11:00:21
